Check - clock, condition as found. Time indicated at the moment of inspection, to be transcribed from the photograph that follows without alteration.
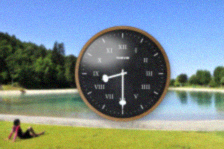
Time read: 8:30
